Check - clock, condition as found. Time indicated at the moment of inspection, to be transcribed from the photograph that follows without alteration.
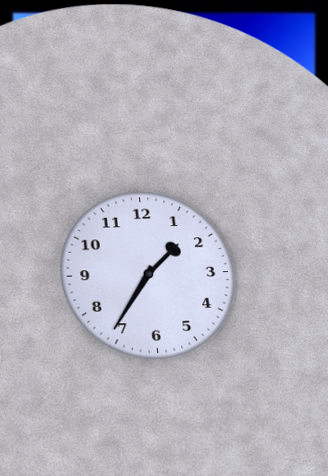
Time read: 1:36
